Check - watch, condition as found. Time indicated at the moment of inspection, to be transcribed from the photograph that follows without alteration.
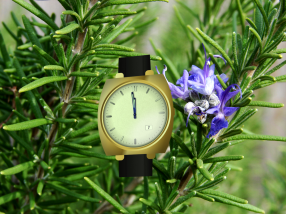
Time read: 11:59
